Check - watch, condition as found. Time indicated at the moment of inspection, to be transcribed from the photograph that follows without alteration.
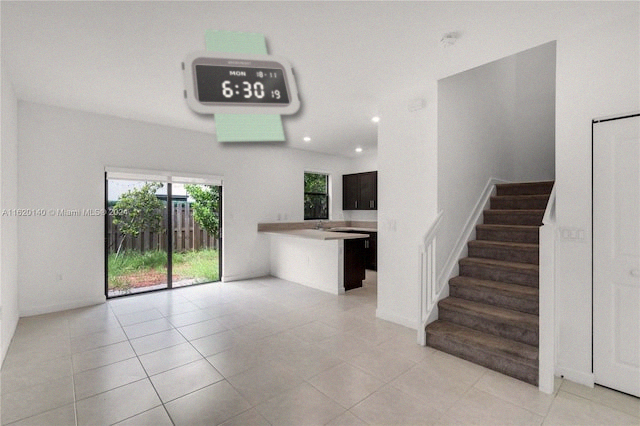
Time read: 6:30
